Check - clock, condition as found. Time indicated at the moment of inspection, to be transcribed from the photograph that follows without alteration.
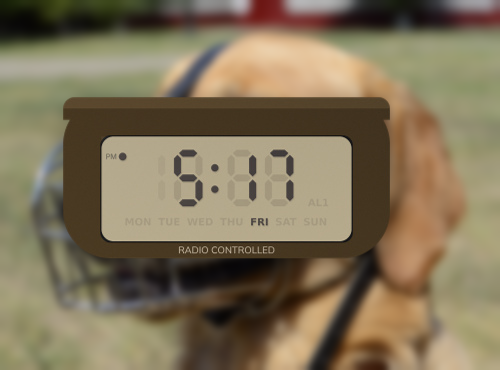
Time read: 5:17
